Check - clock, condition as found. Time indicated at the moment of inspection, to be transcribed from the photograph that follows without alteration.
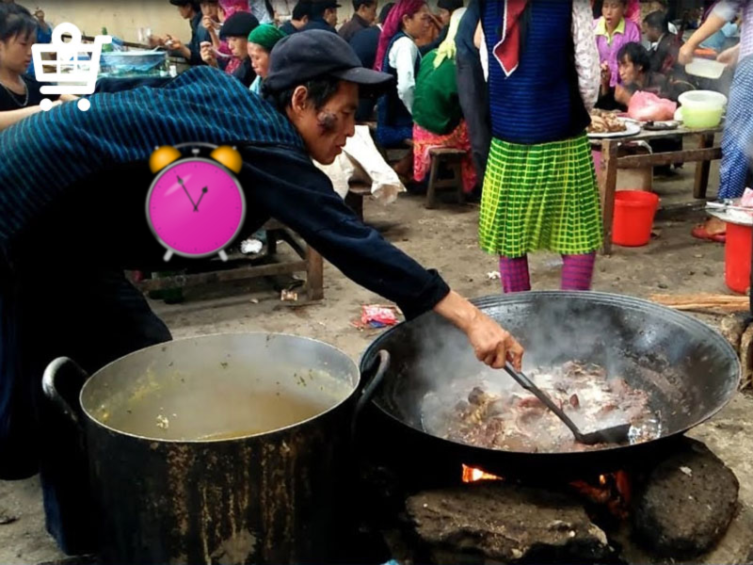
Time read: 12:55
